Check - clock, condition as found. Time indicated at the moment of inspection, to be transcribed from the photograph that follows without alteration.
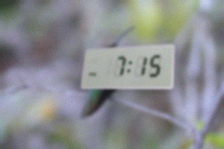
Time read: 7:15
